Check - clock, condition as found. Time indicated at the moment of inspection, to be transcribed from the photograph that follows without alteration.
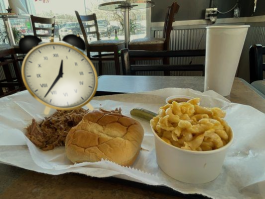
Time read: 12:37
